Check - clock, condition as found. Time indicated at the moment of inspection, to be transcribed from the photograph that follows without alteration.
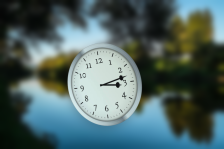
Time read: 3:13
